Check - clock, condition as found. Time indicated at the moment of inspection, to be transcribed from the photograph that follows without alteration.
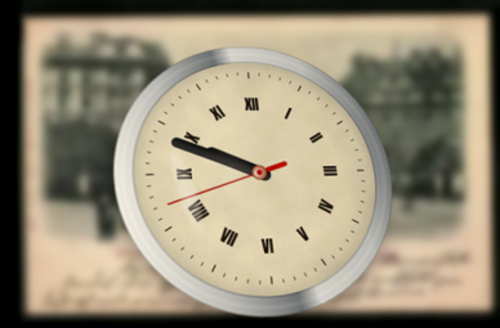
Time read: 9:48:42
